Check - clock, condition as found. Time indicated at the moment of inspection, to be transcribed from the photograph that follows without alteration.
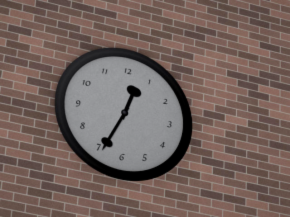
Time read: 12:34
